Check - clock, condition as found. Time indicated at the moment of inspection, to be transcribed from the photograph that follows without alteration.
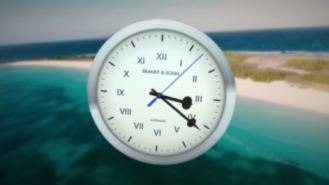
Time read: 3:21:07
